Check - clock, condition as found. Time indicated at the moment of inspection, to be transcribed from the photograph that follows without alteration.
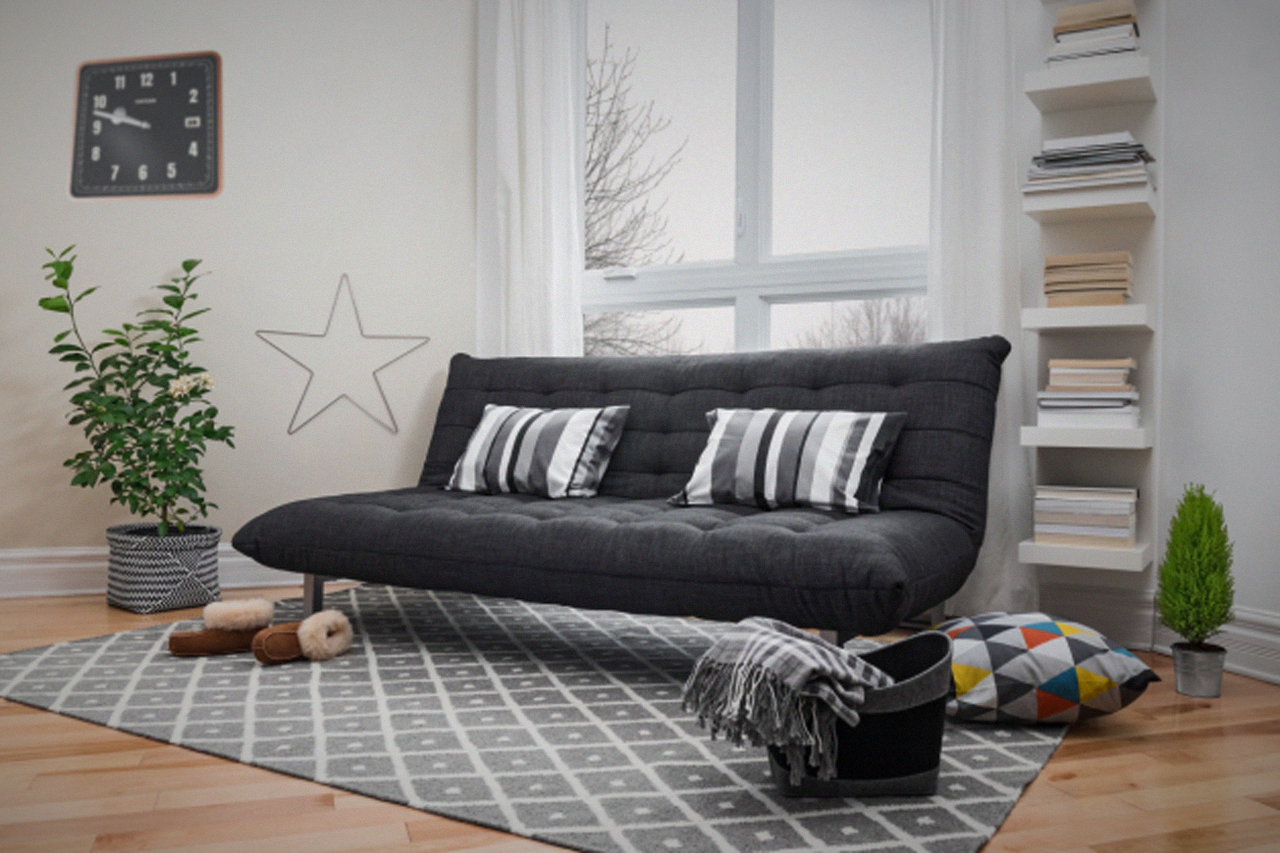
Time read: 9:48
